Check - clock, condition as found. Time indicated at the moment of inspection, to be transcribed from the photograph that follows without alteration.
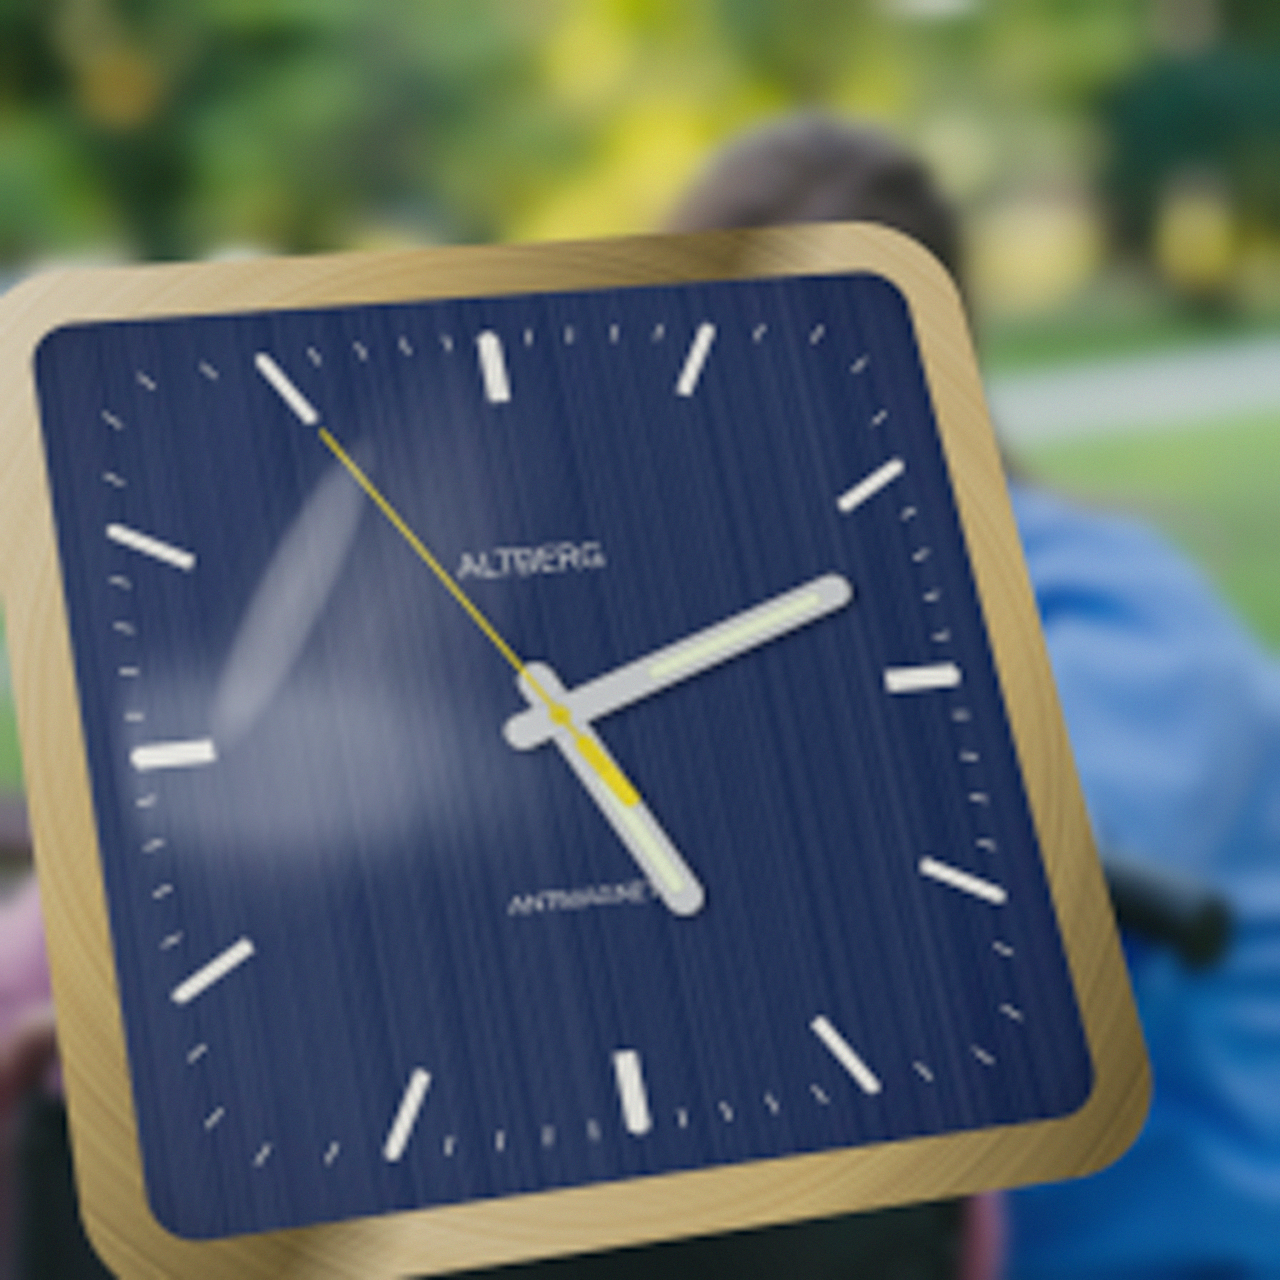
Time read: 5:11:55
